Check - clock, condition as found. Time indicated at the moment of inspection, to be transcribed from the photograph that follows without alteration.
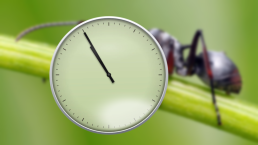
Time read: 10:55
